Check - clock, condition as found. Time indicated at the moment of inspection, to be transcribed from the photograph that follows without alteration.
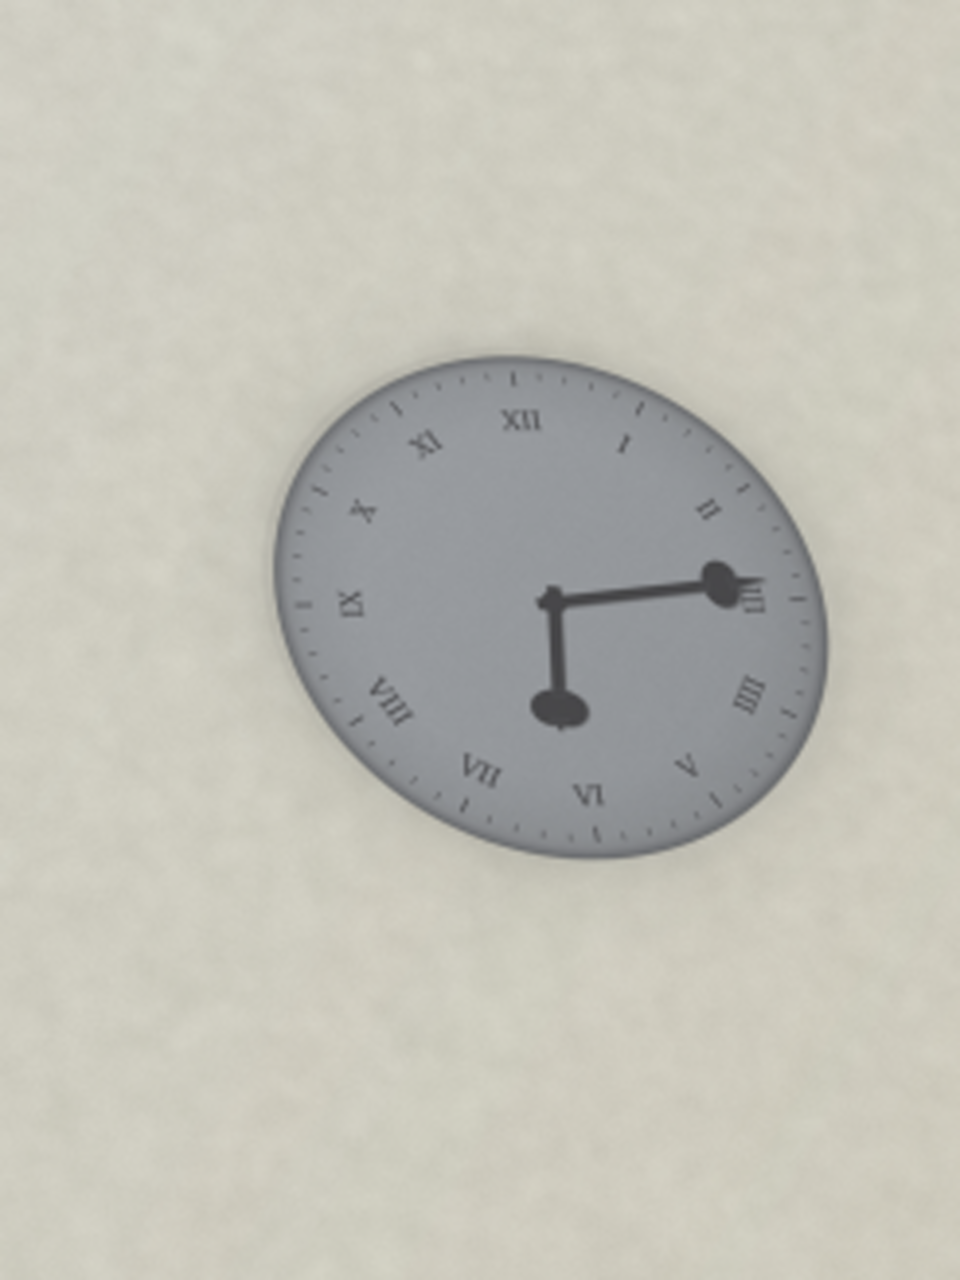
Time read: 6:14
